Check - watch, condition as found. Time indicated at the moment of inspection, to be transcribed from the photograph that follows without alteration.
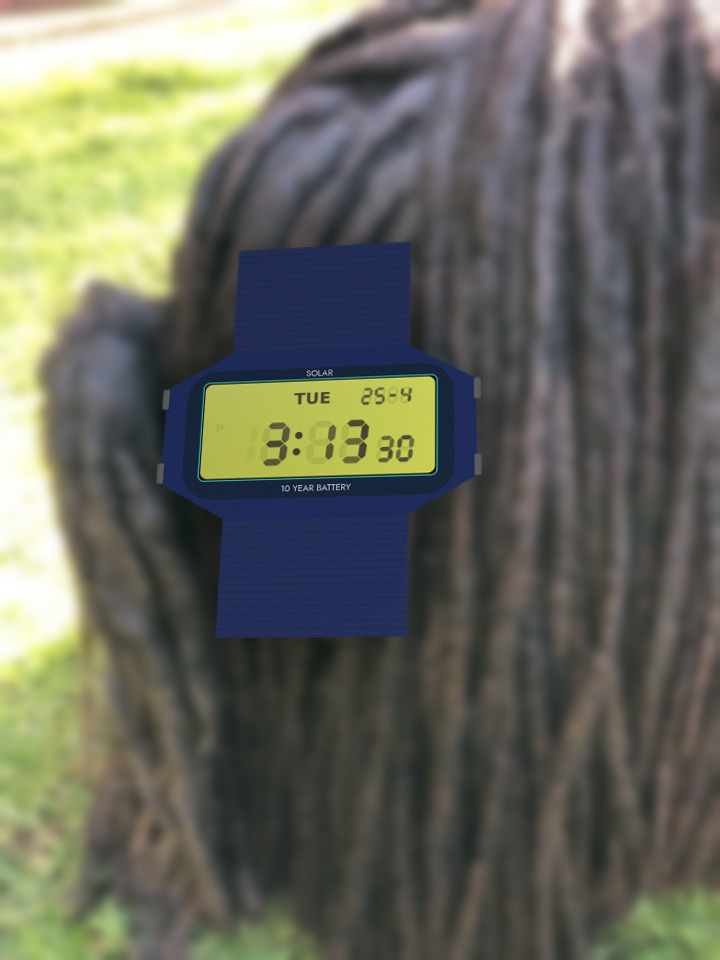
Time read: 3:13:30
